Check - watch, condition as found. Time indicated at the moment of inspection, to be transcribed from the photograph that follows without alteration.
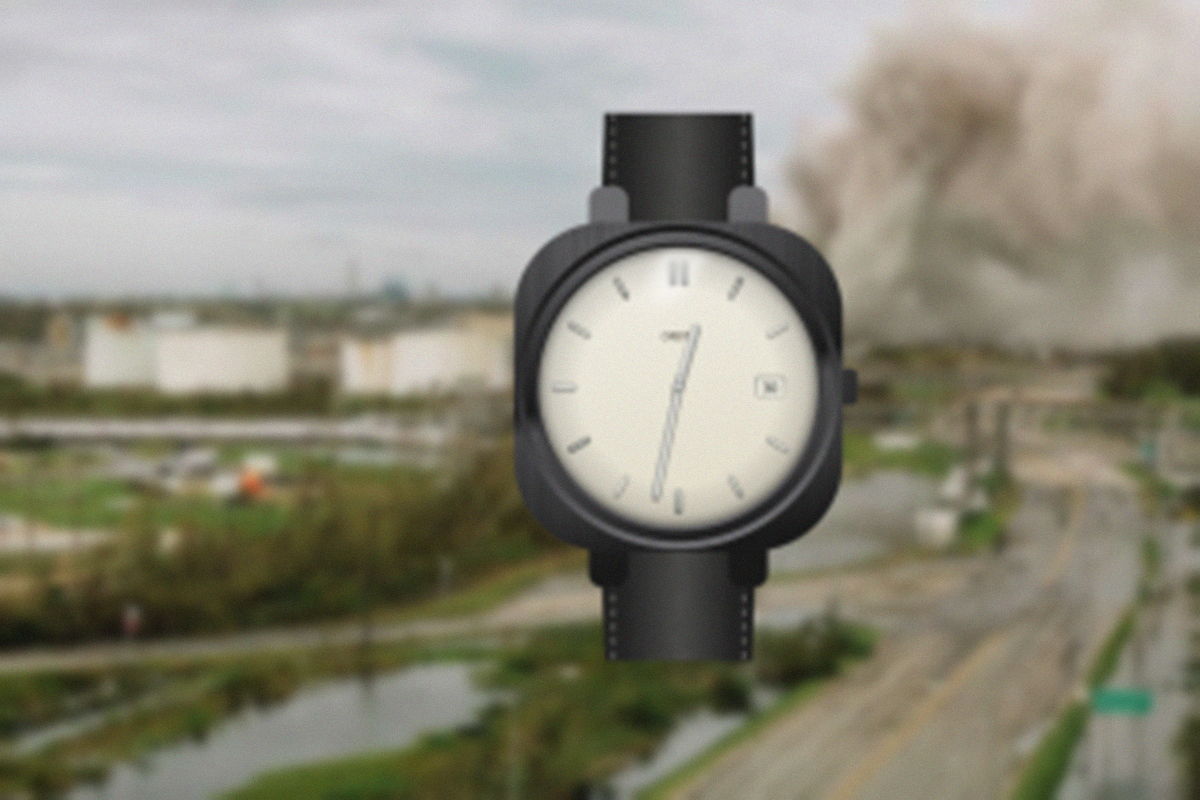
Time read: 12:32
